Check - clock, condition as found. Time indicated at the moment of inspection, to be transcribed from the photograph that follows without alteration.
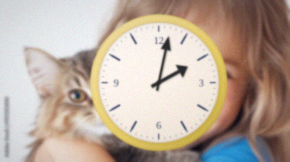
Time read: 2:02
